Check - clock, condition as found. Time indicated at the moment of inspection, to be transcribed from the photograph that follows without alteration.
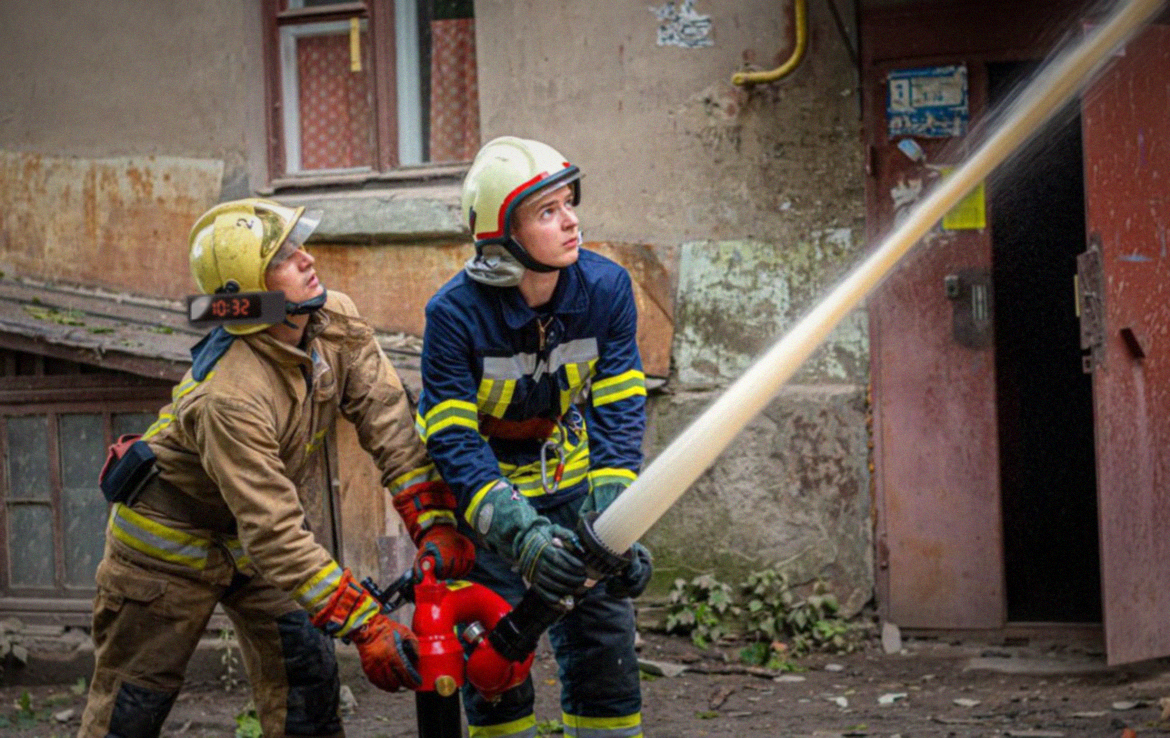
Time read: 10:32
